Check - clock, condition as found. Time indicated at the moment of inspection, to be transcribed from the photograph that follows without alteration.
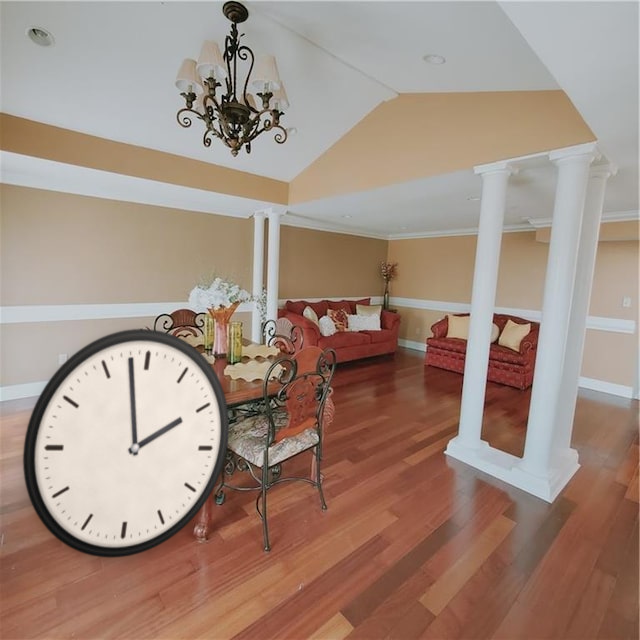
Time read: 1:58
